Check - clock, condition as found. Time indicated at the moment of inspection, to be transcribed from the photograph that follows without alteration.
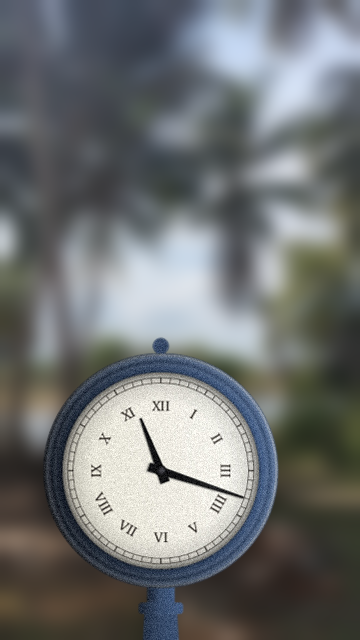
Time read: 11:18
